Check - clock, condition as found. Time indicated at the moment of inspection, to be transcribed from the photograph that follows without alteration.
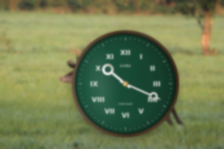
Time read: 10:19
